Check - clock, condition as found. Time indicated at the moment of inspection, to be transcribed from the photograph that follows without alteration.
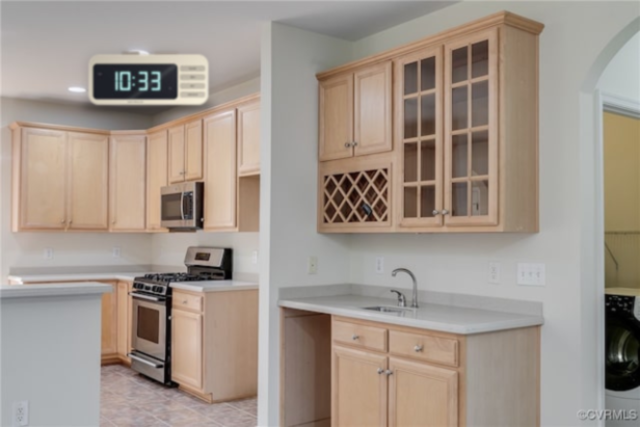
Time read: 10:33
